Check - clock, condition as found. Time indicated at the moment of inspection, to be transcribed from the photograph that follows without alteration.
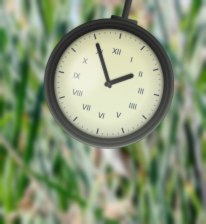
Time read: 1:55
